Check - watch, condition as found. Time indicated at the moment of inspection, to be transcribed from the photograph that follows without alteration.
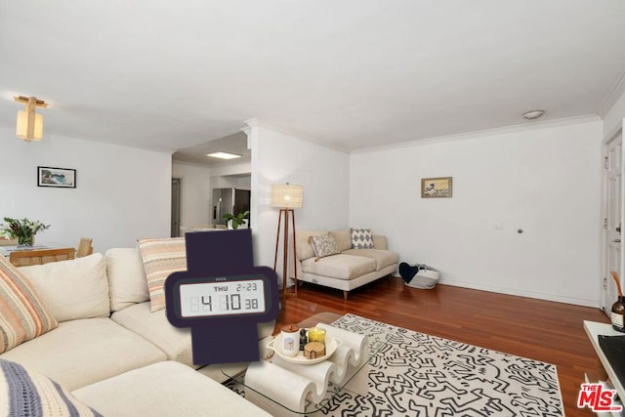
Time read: 4:10:38
